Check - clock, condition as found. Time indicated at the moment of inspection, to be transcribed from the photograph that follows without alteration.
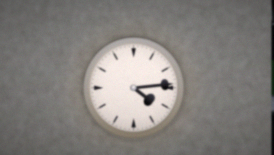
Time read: 4:14
